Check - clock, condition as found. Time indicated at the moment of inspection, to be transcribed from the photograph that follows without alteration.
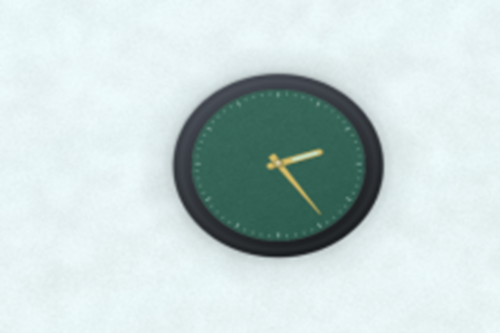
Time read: 2:24
